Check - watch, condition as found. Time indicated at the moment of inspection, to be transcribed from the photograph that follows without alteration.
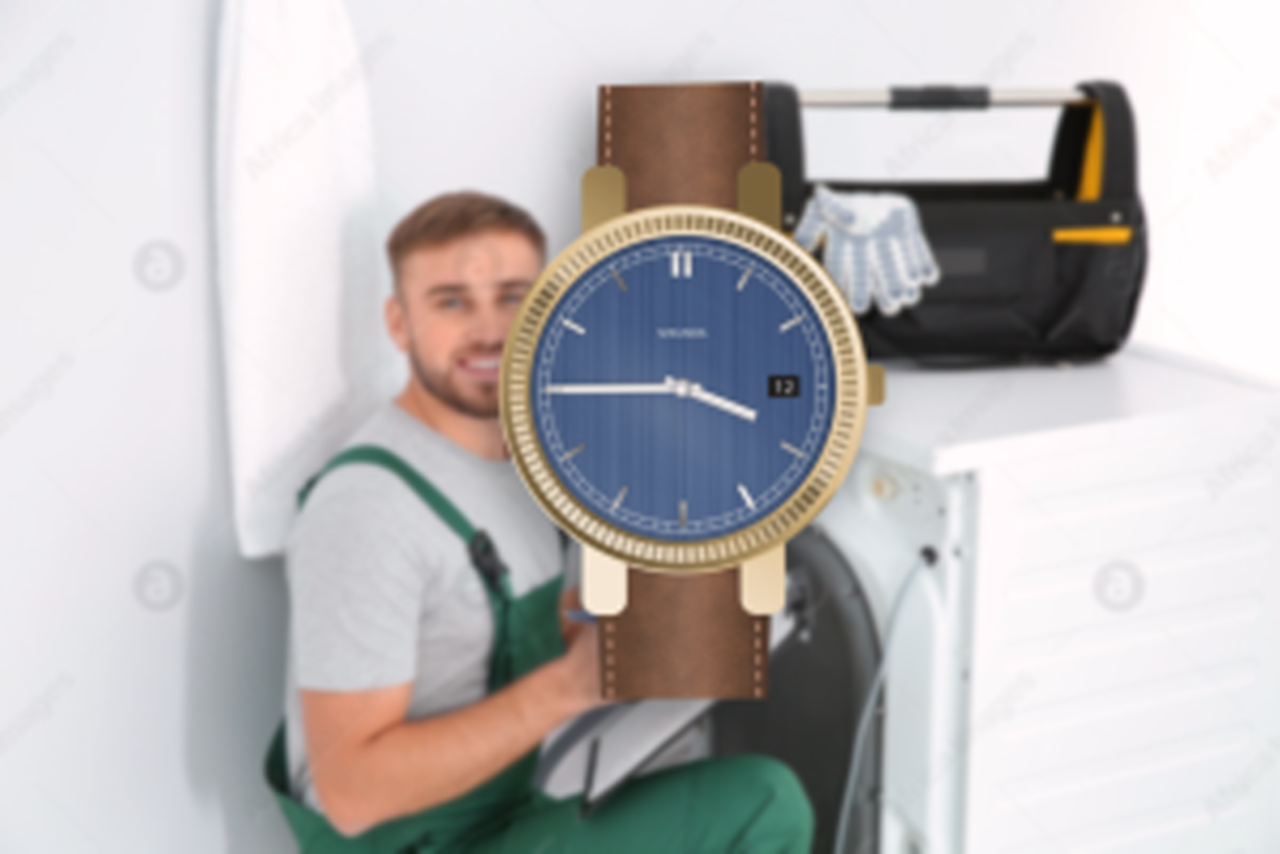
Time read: 3:45
